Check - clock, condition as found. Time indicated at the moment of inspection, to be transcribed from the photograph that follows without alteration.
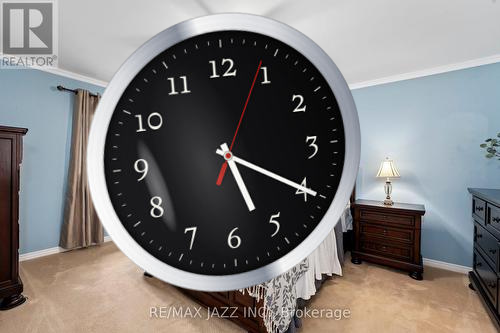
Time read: 5:20:04
